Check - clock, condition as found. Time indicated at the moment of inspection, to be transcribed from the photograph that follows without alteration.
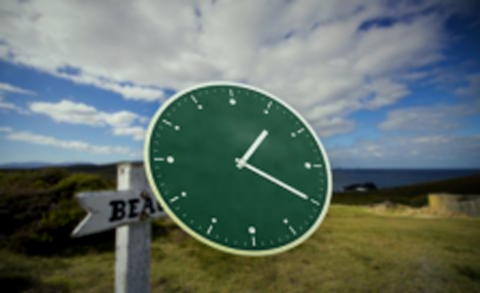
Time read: 1:20
